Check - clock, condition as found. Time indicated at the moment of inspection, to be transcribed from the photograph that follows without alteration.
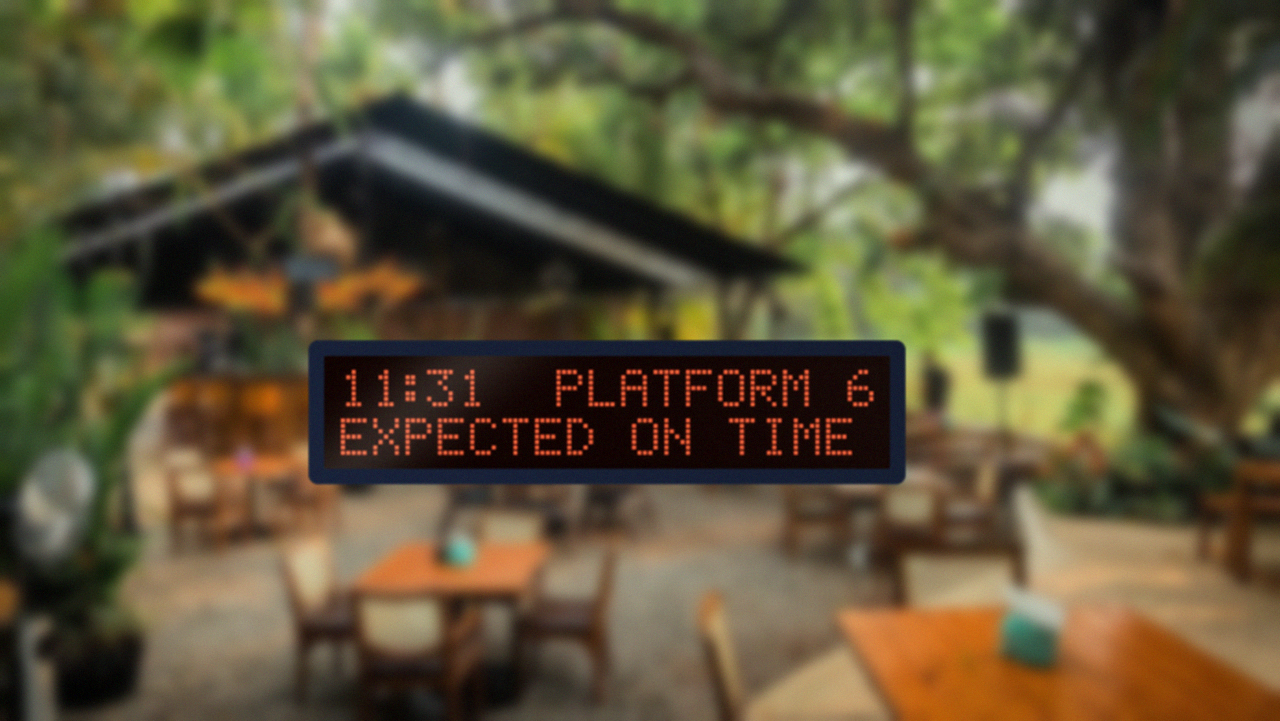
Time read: 11:31
